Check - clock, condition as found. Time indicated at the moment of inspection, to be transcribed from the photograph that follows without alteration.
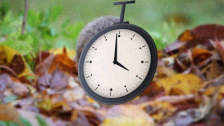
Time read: 3:59
